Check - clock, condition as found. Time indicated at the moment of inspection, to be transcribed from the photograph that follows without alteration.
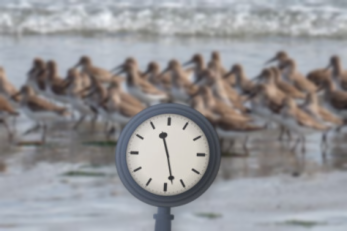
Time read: 11:28
